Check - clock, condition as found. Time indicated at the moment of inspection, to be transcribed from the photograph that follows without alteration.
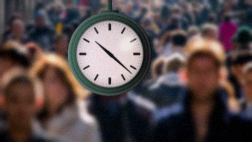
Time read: 10:22
